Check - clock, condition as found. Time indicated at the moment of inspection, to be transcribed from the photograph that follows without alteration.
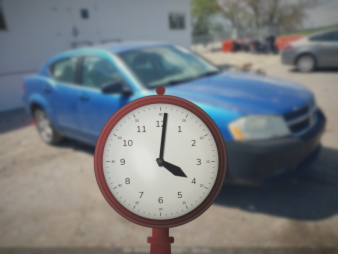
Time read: 4:01
